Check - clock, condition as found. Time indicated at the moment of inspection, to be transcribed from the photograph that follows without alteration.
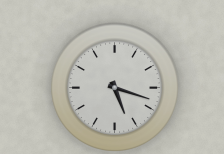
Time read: 5:18
